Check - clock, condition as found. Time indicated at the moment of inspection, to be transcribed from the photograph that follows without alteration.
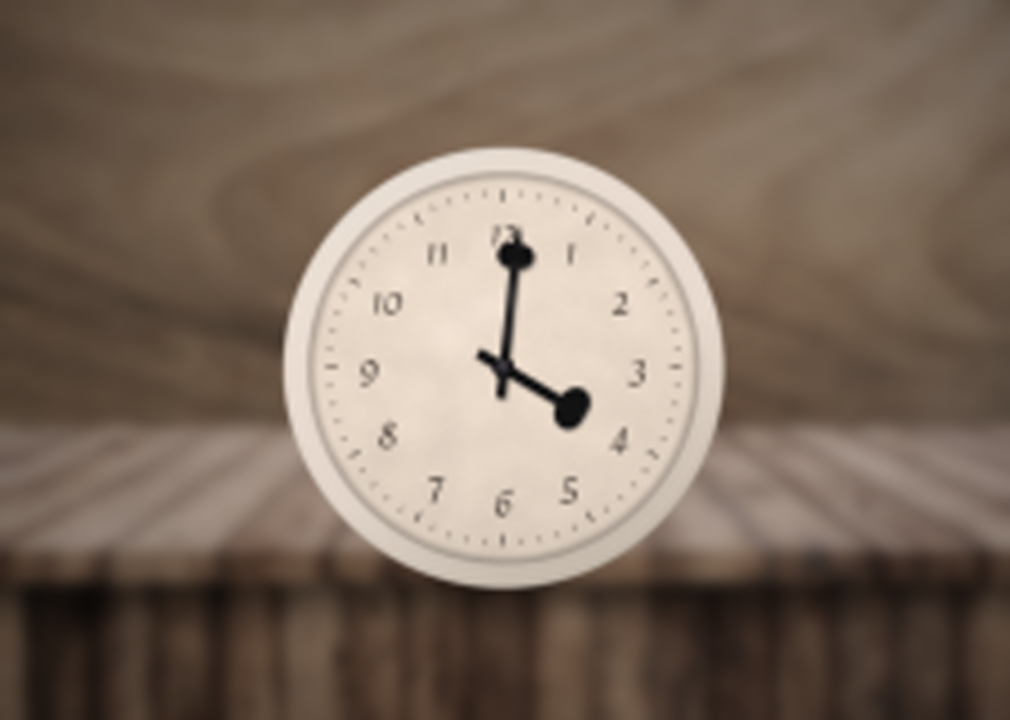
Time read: 4:01
